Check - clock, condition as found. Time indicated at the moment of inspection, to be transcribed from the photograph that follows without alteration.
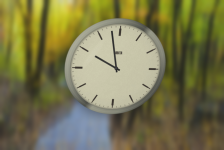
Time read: 9:58
